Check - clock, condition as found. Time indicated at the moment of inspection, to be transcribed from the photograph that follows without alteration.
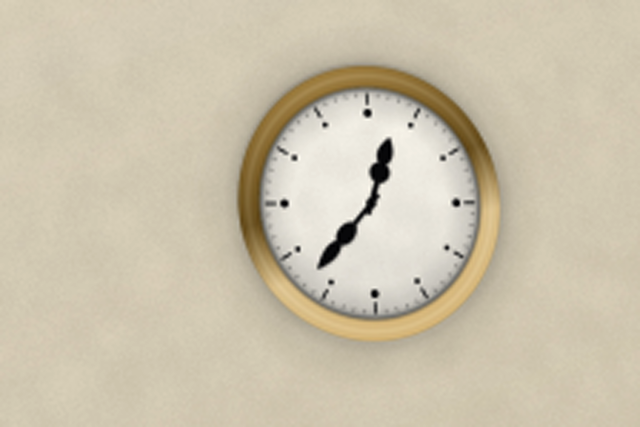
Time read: 12:37
